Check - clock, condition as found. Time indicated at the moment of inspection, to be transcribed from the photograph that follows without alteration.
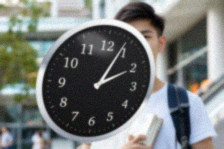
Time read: 2:04
